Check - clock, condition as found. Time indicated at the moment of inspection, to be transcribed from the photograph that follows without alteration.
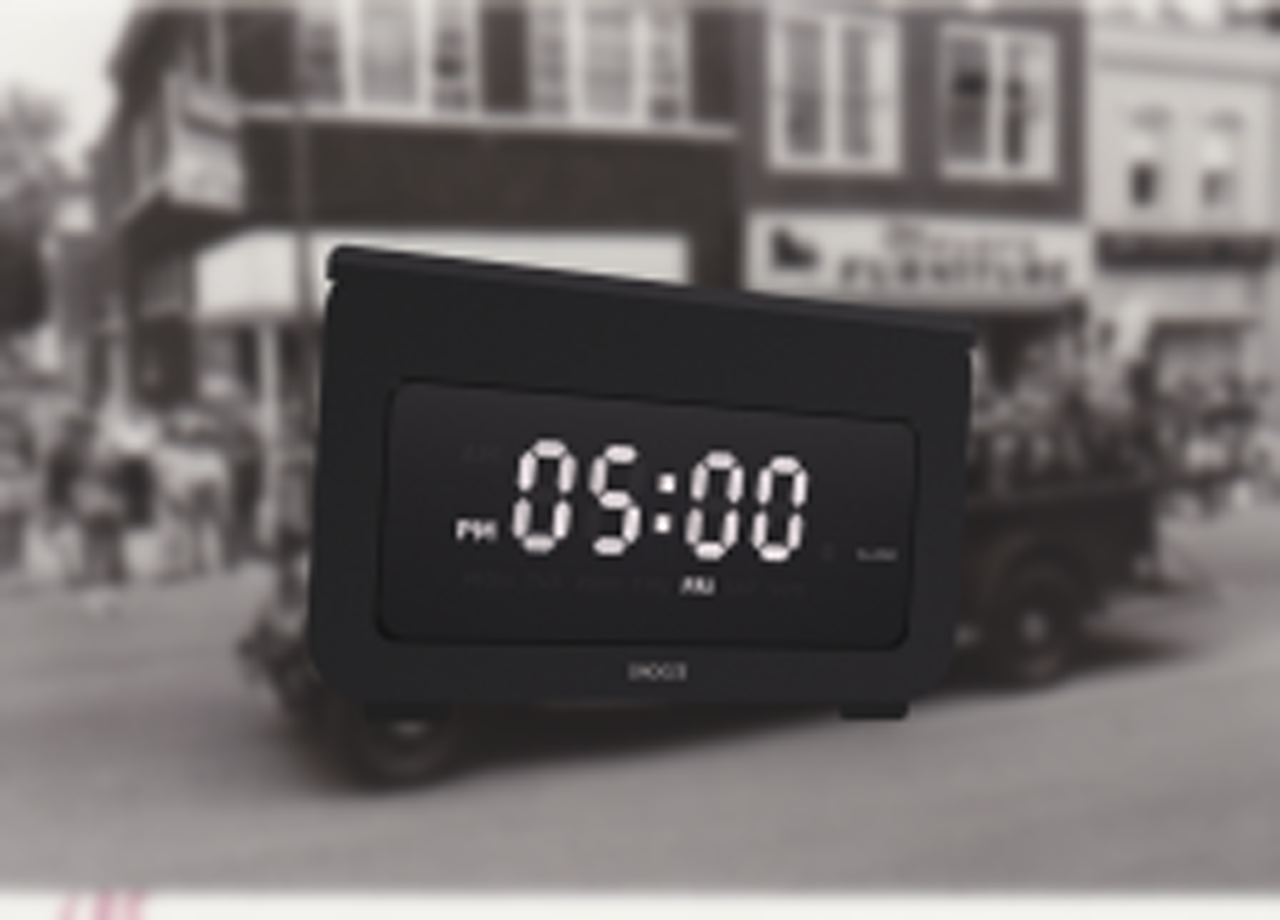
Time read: 5:00
